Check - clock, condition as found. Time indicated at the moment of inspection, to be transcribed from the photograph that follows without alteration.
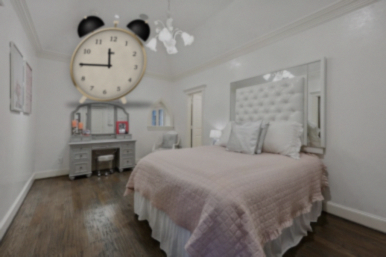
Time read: 11:45
